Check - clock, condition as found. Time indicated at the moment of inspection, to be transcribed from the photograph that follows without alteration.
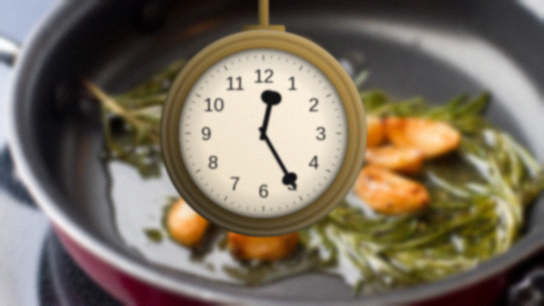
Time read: 12:25
